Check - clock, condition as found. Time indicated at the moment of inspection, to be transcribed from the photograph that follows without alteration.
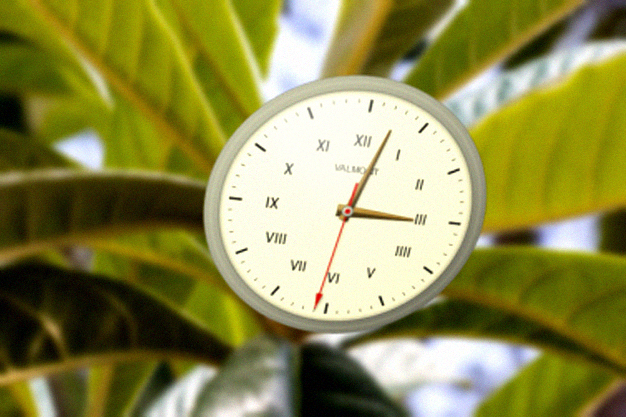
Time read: 3:02:31
